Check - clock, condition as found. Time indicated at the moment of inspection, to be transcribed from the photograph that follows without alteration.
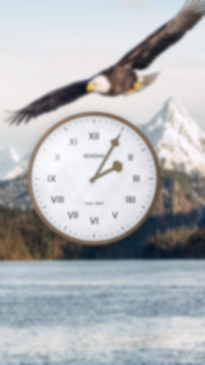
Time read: 2:05
